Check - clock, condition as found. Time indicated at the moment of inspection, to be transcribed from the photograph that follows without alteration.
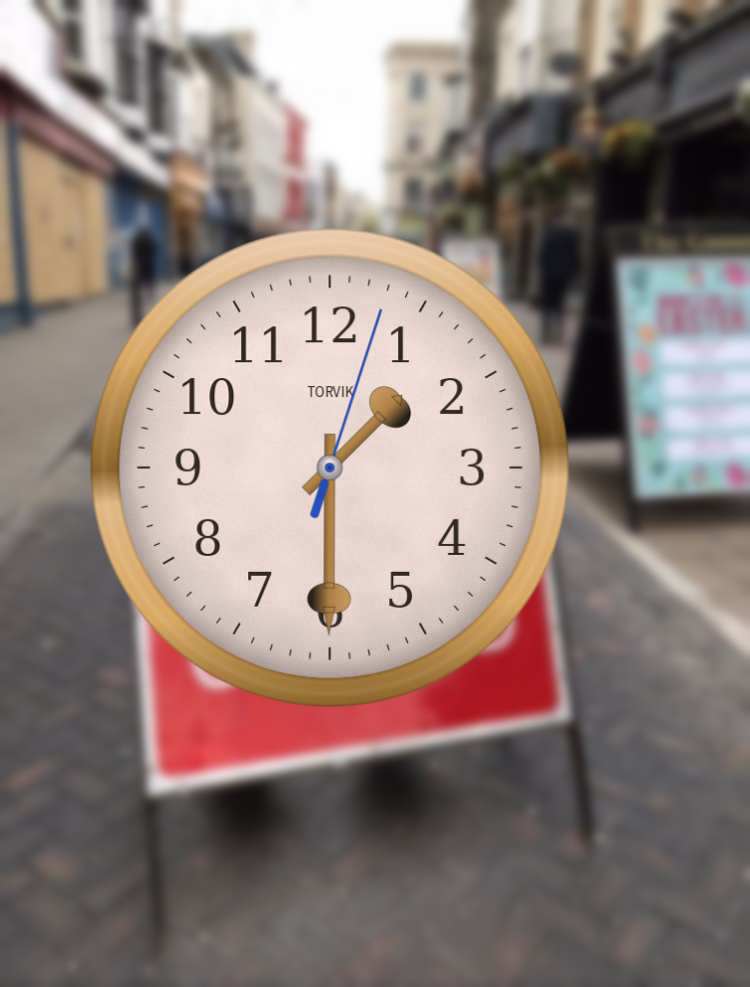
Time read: 1:30:03
